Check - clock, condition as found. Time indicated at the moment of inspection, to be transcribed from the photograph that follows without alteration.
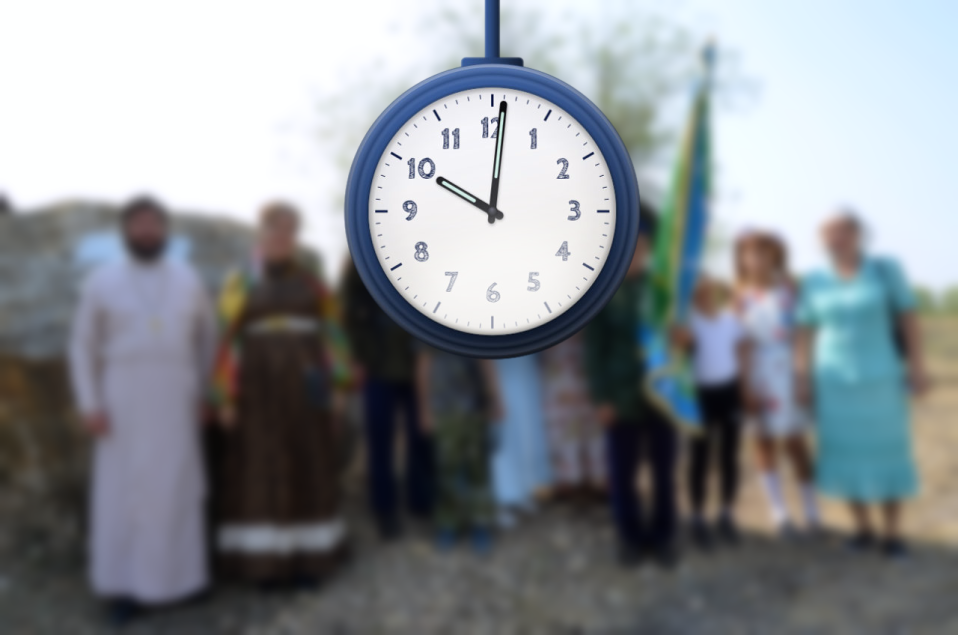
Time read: 10:01
